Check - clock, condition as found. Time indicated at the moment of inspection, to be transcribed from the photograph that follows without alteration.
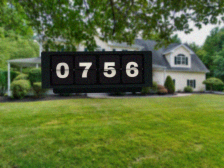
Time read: 7:56
